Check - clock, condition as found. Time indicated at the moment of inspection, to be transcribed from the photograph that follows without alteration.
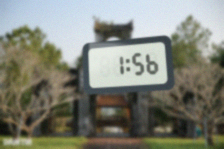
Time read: 1:56
